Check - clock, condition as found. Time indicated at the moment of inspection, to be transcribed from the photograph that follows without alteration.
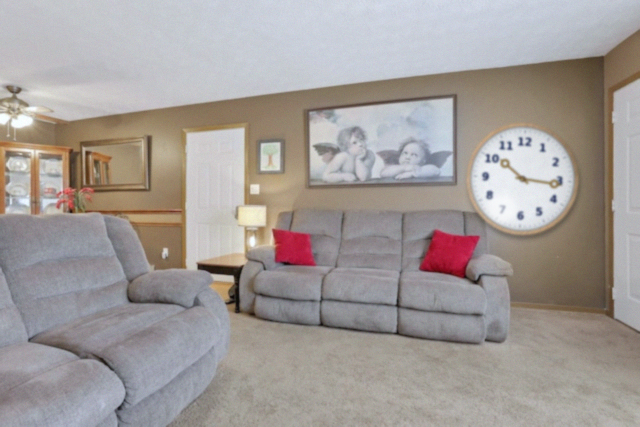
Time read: 10:16
